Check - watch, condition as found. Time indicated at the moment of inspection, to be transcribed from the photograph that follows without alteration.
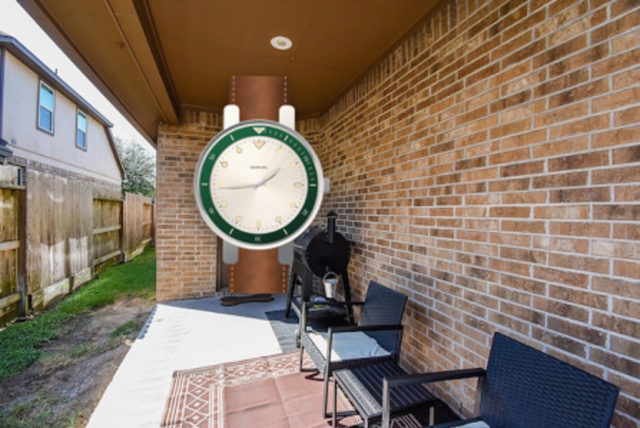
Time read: 1:44
